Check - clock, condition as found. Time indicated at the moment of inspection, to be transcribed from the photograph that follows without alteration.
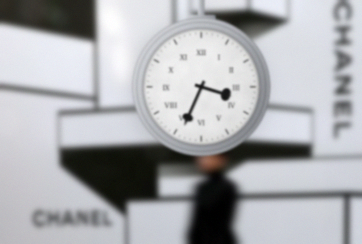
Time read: 3:34
